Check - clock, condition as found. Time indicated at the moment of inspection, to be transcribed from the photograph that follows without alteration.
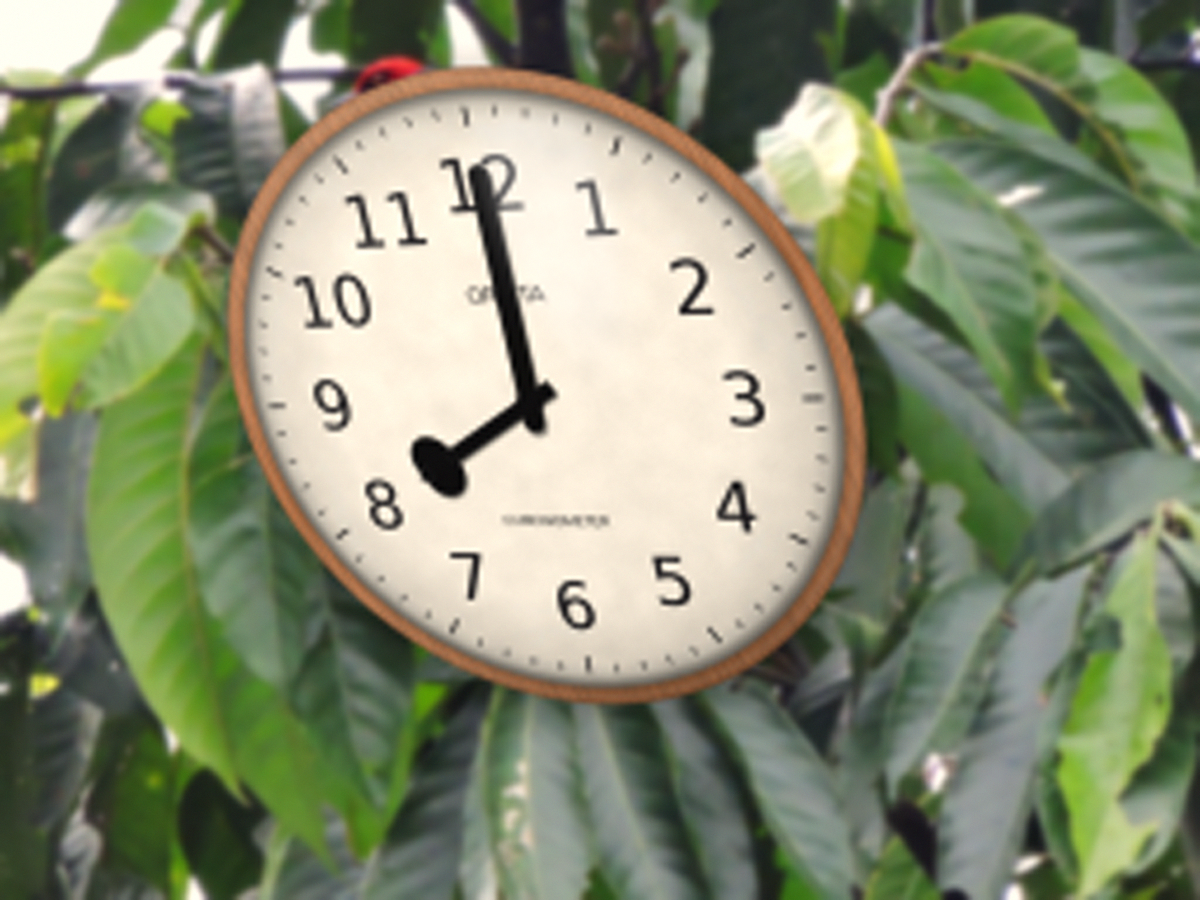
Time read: 8:00
